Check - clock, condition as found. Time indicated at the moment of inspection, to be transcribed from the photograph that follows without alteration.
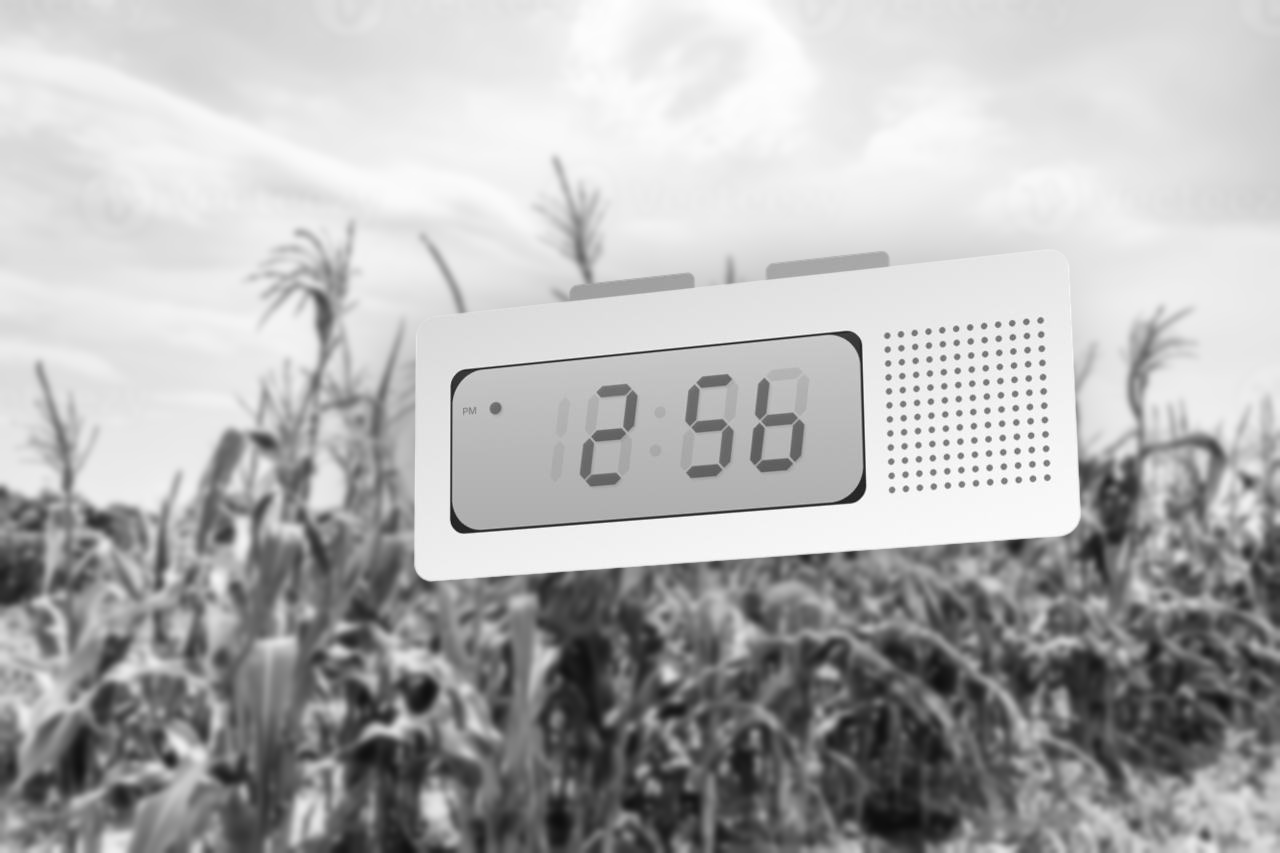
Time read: 2:56
